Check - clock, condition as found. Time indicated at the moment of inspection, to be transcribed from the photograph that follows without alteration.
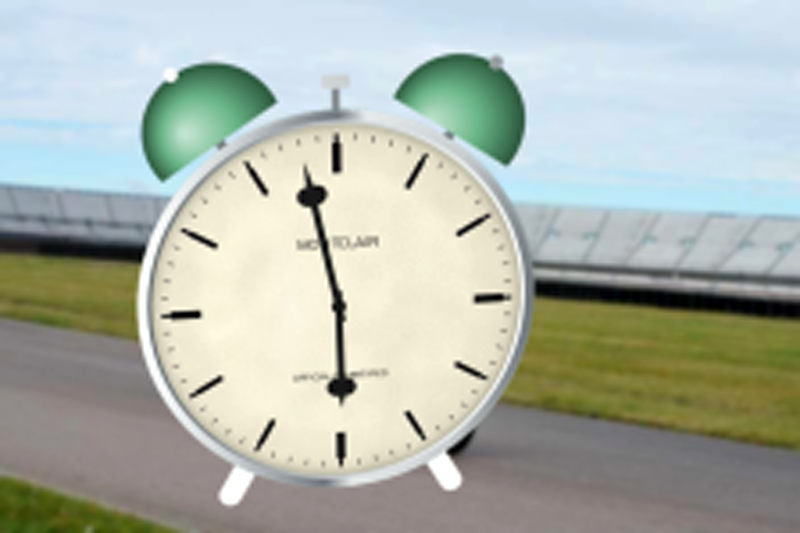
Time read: 5:58
